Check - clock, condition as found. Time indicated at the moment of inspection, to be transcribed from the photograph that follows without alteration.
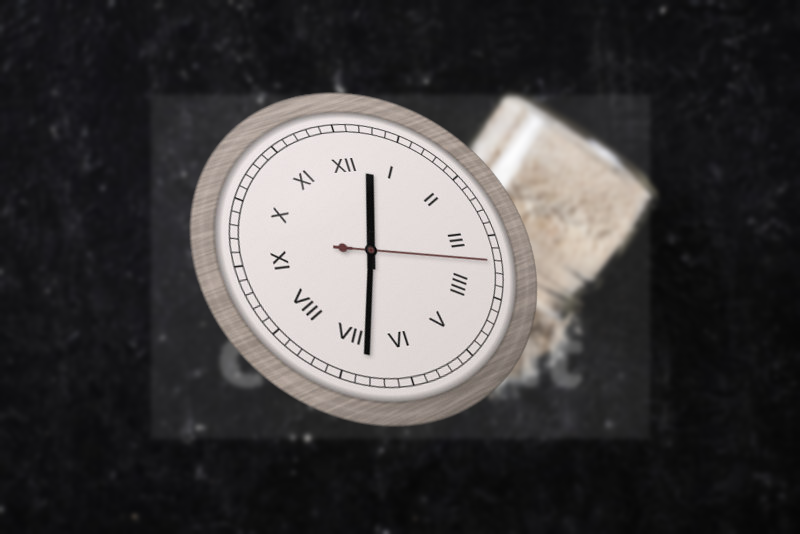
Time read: 12:33:17
